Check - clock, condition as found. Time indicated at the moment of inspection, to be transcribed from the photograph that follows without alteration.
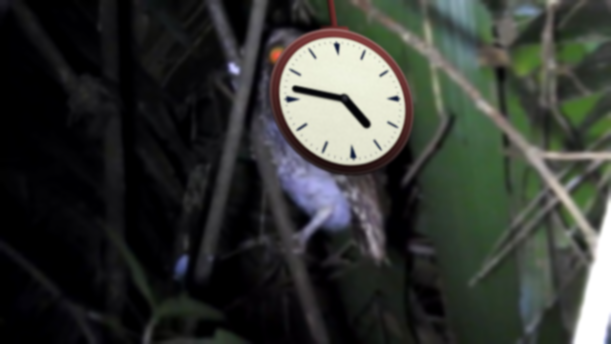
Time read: 4:47
